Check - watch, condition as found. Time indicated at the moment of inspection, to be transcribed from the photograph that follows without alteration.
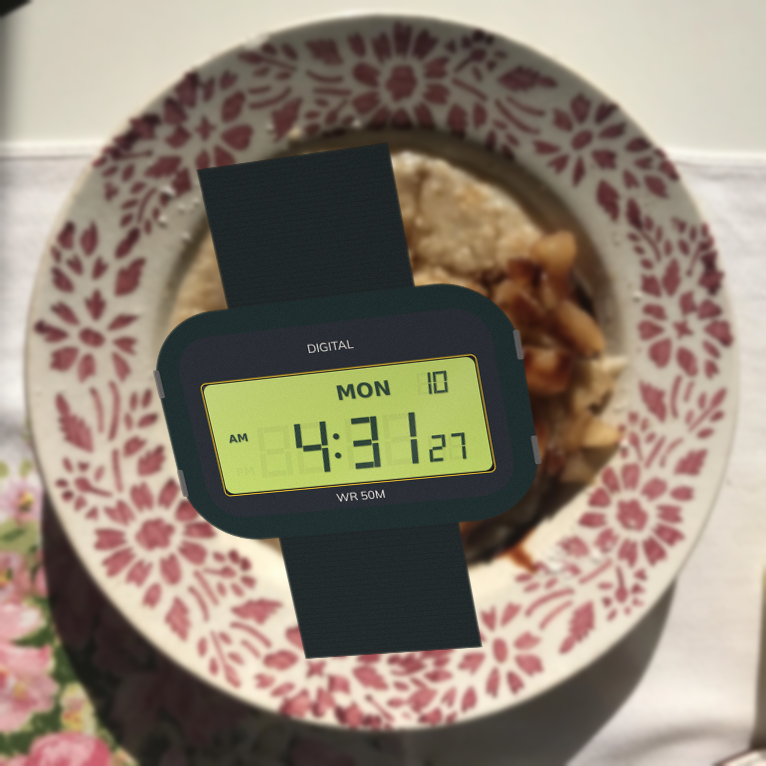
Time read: 4:31:27
